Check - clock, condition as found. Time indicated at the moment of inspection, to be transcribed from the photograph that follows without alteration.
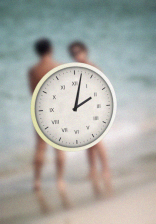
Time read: 2:02
